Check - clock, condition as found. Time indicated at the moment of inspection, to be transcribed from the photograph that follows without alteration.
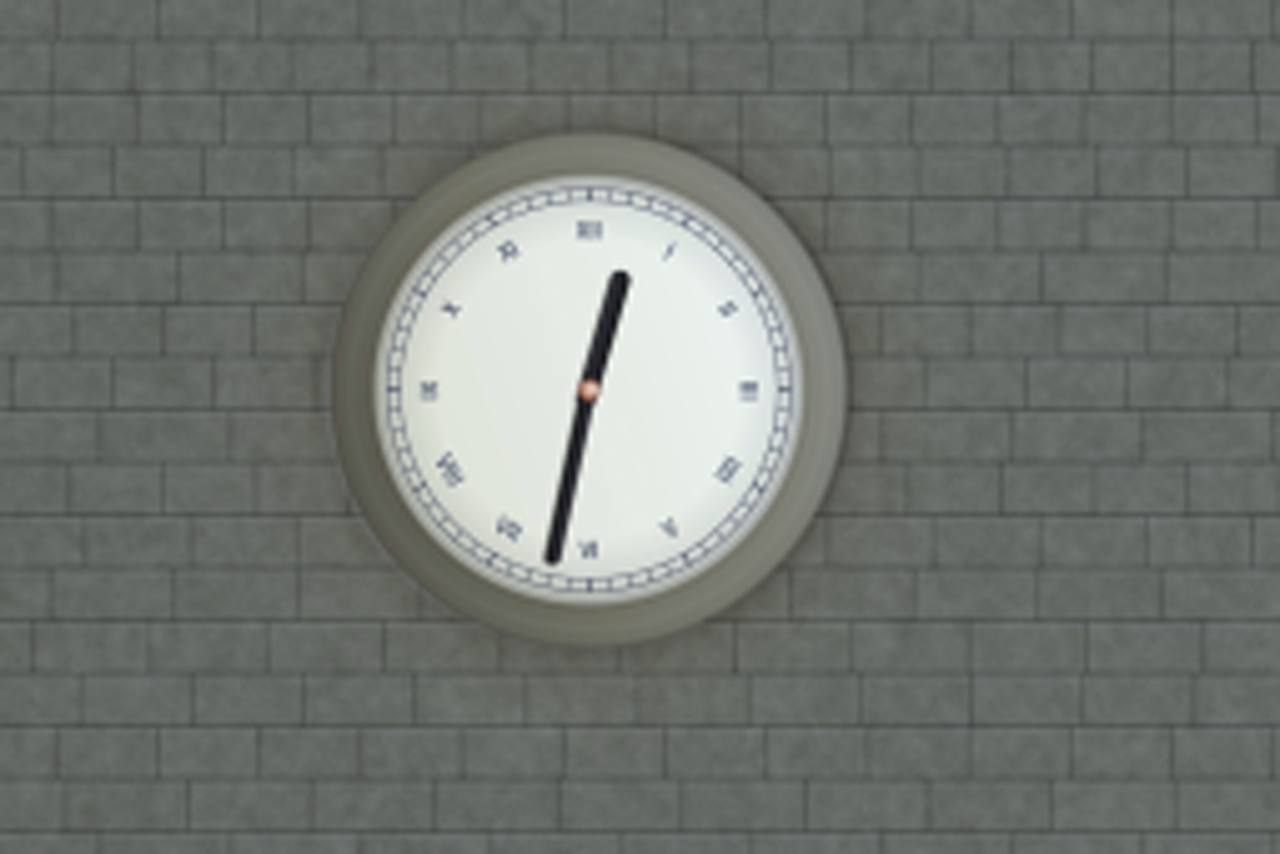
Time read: 12:32
